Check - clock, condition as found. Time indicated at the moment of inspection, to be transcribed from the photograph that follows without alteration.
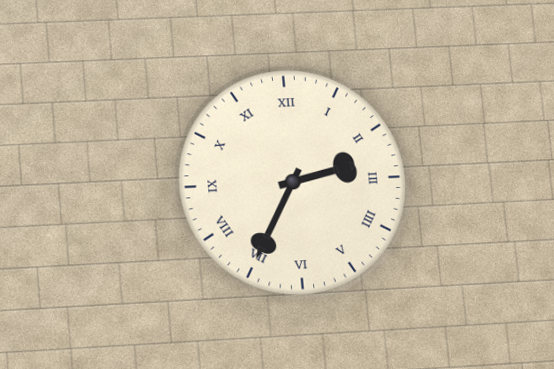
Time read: 2:35
